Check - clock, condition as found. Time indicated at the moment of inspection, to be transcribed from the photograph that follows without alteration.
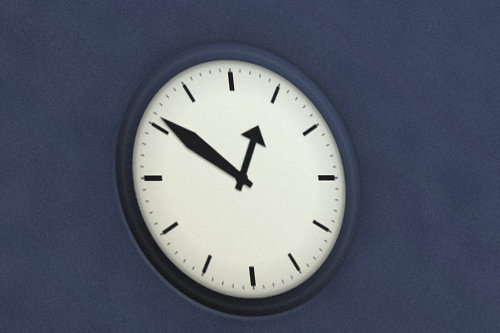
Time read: 12:51
